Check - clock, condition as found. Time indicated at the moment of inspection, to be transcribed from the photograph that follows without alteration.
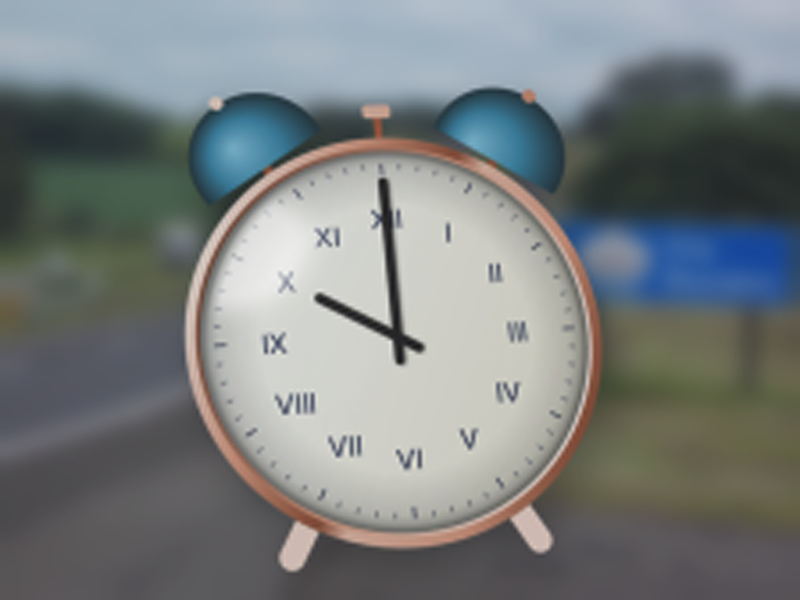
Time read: 10:00
